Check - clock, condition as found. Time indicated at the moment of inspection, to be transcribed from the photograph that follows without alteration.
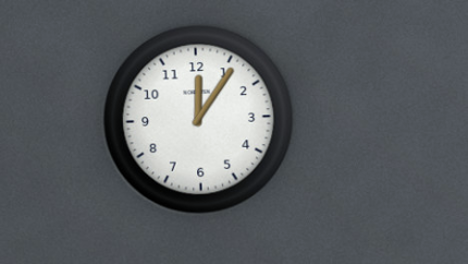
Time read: 12:06
